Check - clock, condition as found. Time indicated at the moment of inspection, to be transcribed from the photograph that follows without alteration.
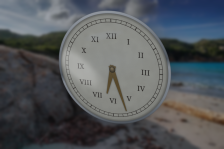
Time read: 6:27
